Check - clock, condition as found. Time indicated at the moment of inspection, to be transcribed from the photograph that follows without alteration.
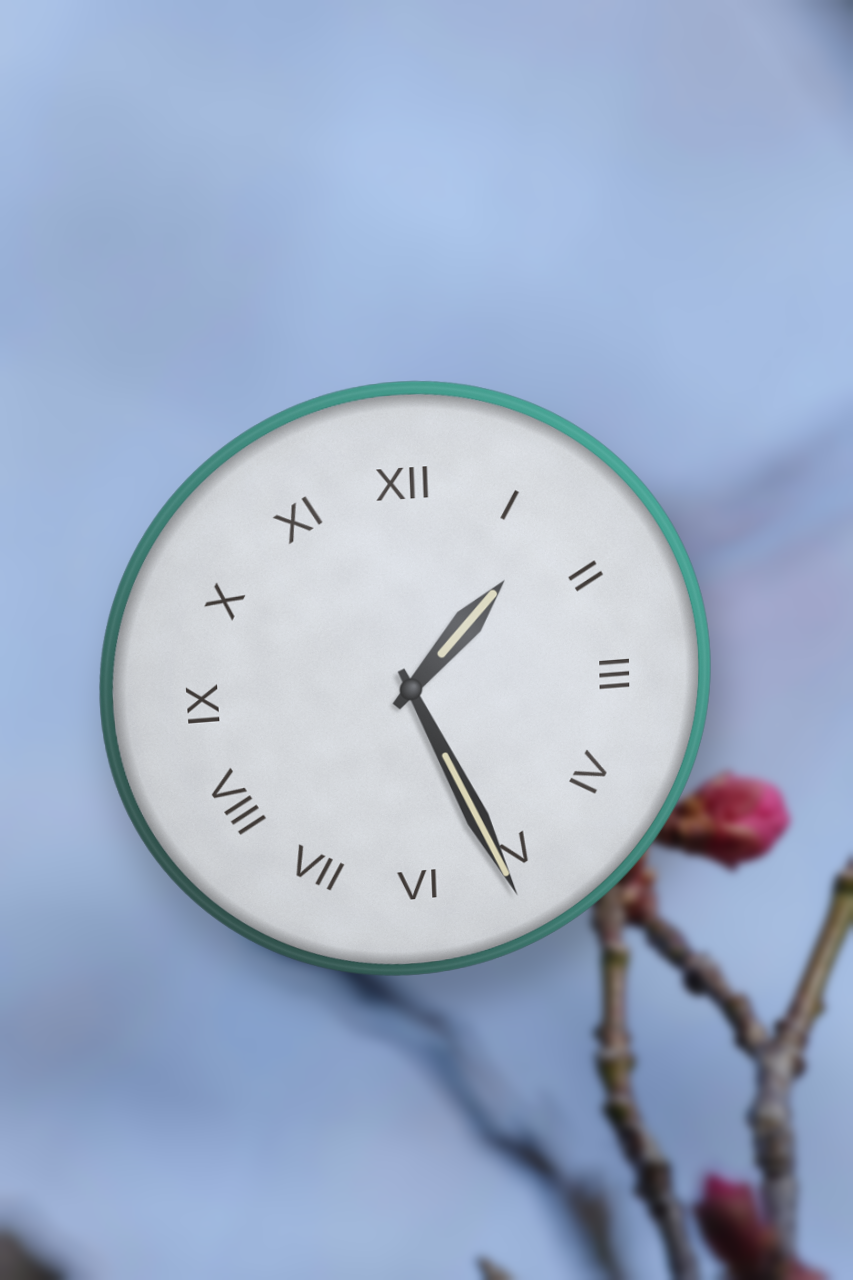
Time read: 1:26
